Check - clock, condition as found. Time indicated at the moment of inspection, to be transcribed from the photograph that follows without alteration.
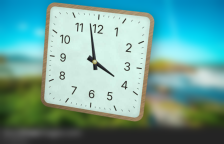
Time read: 3:58
